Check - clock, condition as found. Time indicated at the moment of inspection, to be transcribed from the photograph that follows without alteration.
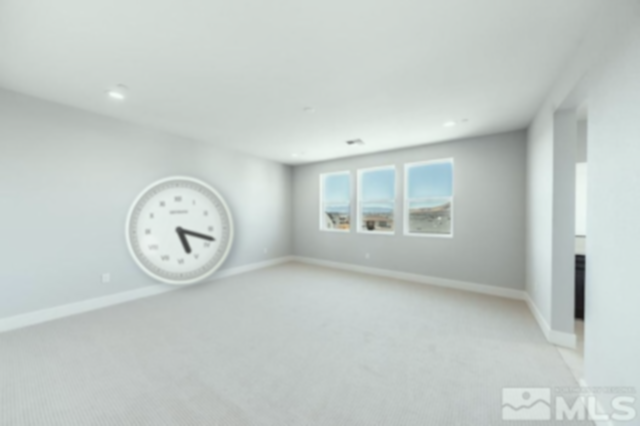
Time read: 5:18
